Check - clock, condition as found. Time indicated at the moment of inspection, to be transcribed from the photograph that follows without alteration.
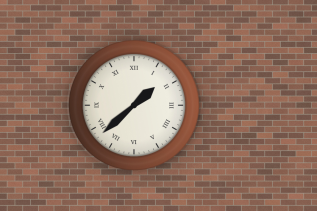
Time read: 1:38
